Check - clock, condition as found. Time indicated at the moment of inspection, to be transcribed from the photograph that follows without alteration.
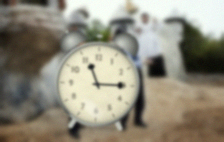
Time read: 11:15
